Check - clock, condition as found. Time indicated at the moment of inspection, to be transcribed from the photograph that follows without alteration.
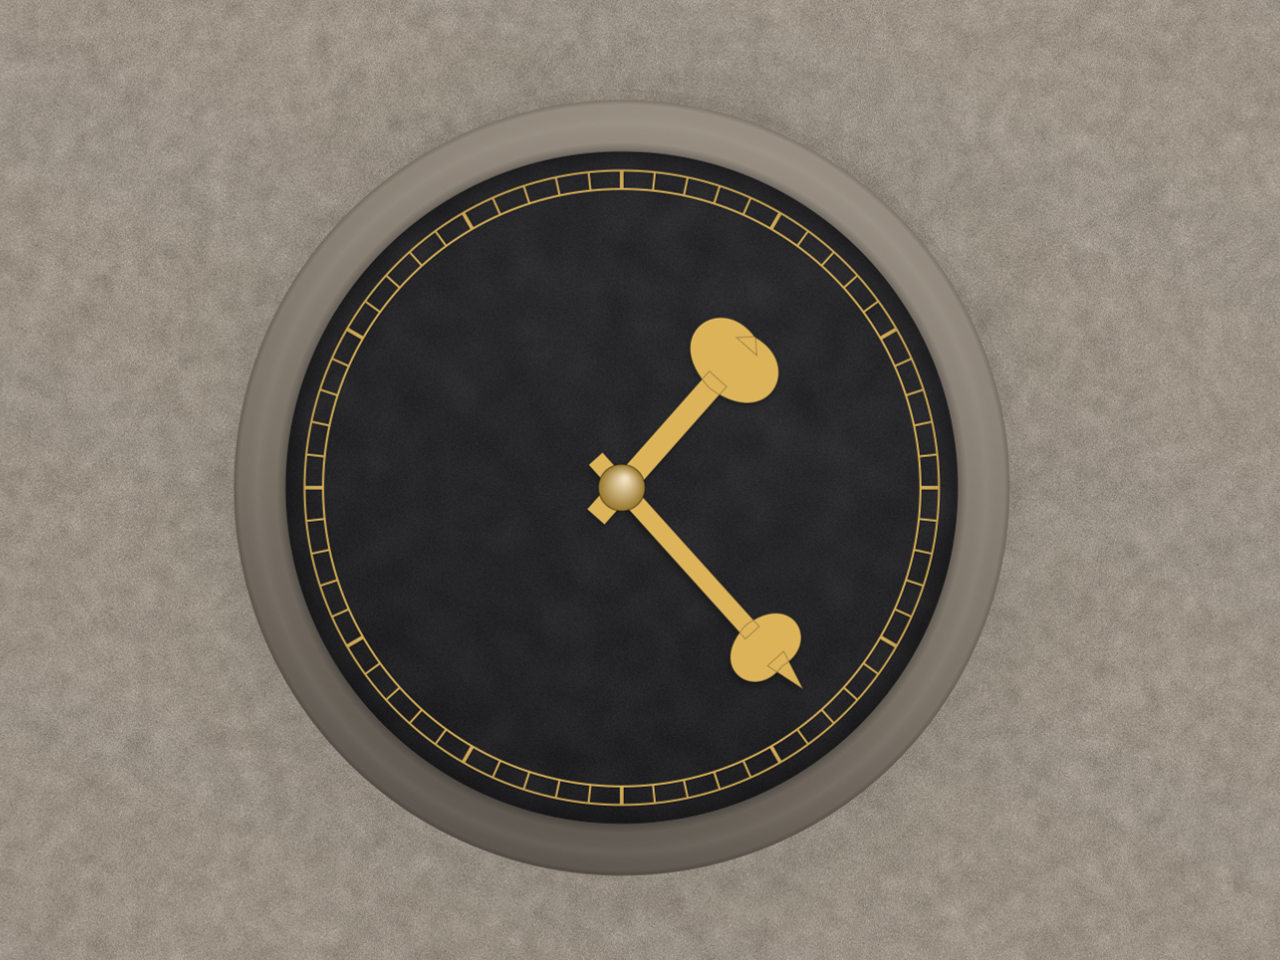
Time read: 1:23
